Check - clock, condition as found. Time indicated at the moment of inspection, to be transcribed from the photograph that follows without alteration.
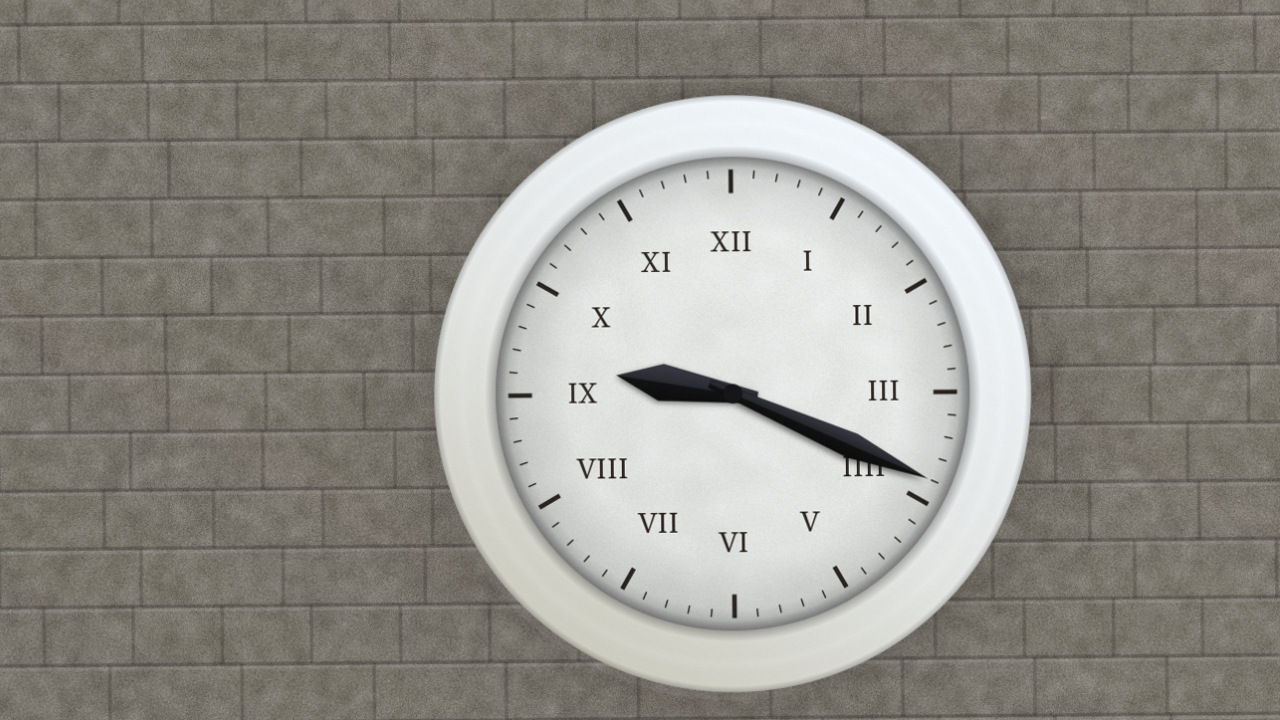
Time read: 9:19
